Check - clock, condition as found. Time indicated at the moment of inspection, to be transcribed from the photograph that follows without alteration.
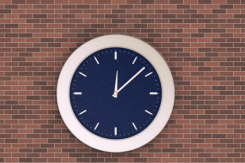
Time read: 12:08
